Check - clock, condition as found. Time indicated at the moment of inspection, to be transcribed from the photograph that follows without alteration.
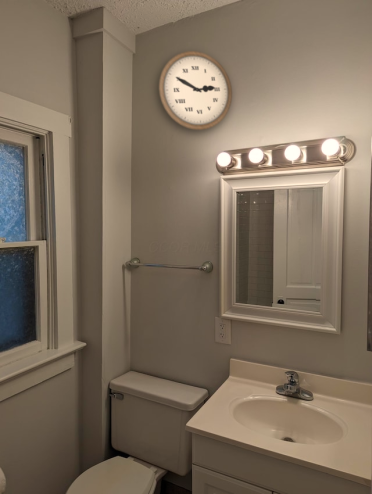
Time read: 2:50
